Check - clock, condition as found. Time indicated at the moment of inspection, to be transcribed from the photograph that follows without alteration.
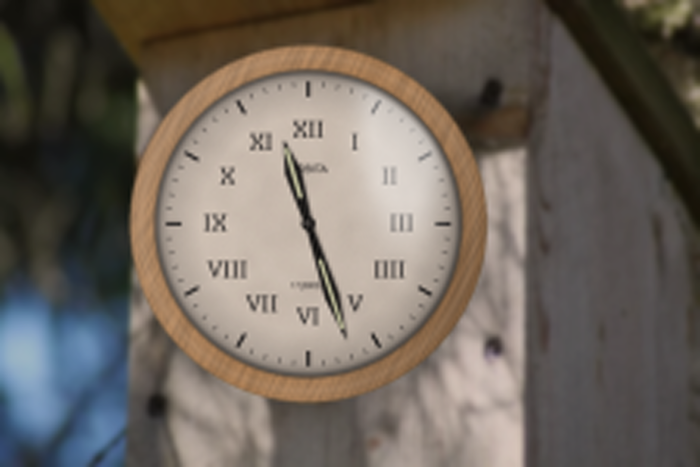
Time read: 11:27
